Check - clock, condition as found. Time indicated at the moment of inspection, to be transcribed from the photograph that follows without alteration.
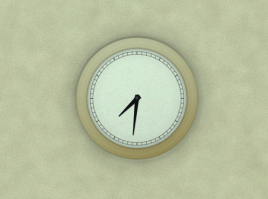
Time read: 7:31
